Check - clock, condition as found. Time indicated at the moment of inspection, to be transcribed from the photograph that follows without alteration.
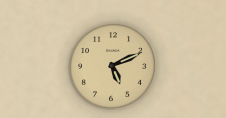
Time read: 5:11
